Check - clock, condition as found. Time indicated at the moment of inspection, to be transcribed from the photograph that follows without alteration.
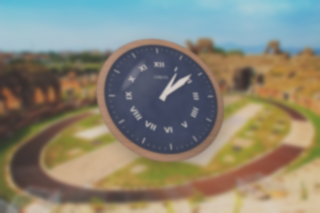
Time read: 1:09
